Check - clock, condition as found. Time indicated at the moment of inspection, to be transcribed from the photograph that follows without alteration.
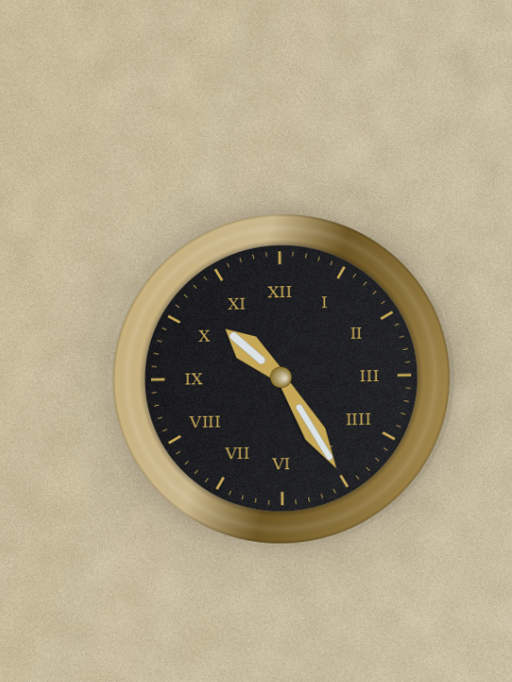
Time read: 10:25
